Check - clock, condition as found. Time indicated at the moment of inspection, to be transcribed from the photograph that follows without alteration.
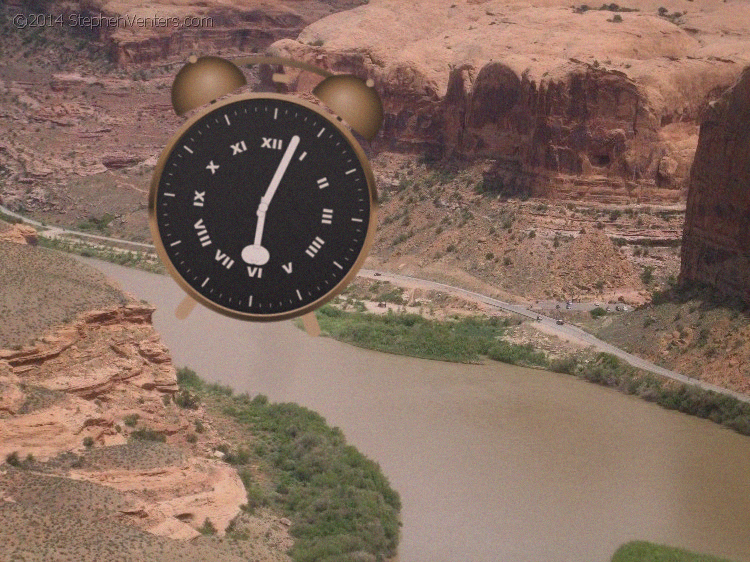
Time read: 6:03
